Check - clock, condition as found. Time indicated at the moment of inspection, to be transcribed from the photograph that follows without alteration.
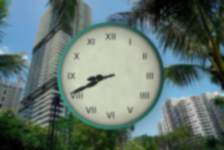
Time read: 8:41
